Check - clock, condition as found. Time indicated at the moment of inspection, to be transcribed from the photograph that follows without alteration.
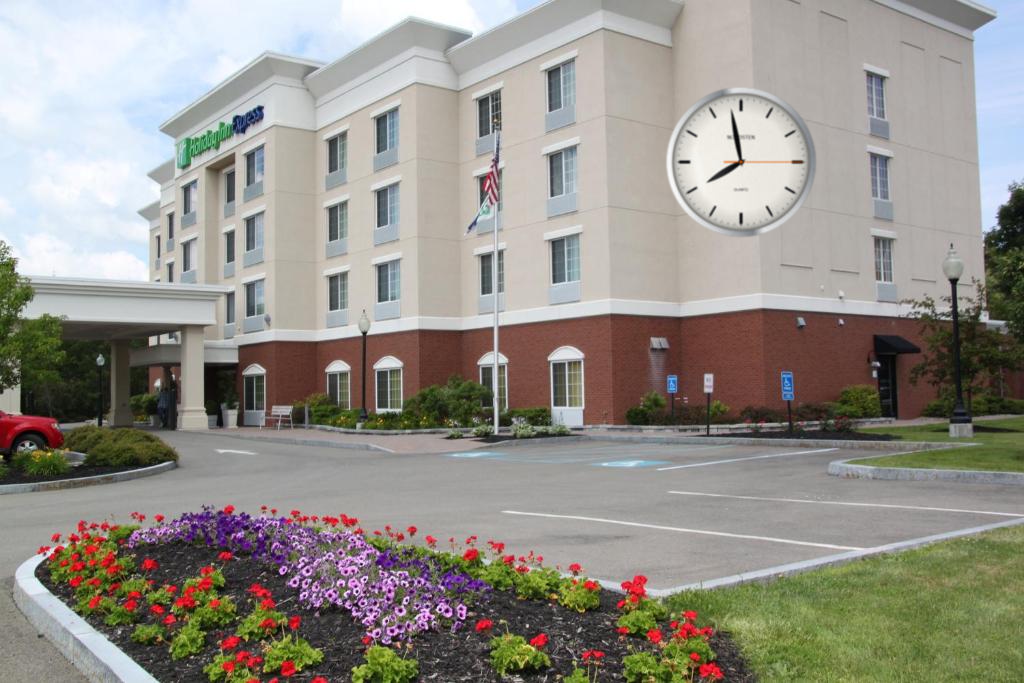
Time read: 7:58:15
